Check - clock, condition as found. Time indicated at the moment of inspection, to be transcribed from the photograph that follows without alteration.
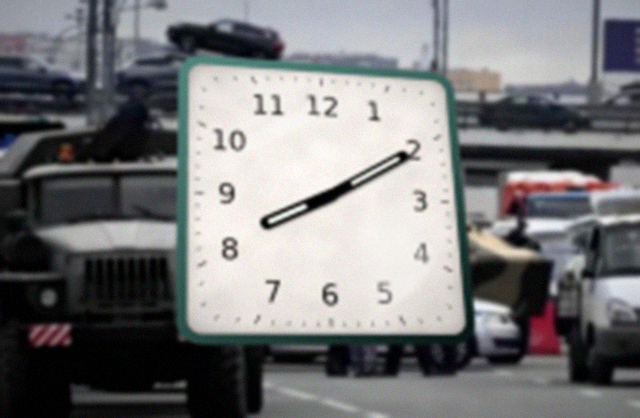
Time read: 8:10
